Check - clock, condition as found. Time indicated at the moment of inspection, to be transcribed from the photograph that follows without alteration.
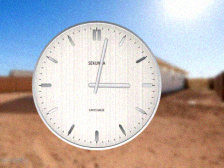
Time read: 3:02
